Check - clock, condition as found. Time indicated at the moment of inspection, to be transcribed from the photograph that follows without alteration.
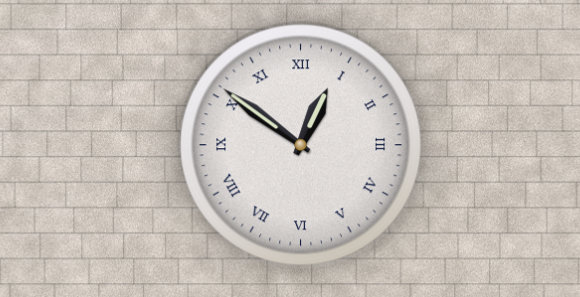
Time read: 12:51
